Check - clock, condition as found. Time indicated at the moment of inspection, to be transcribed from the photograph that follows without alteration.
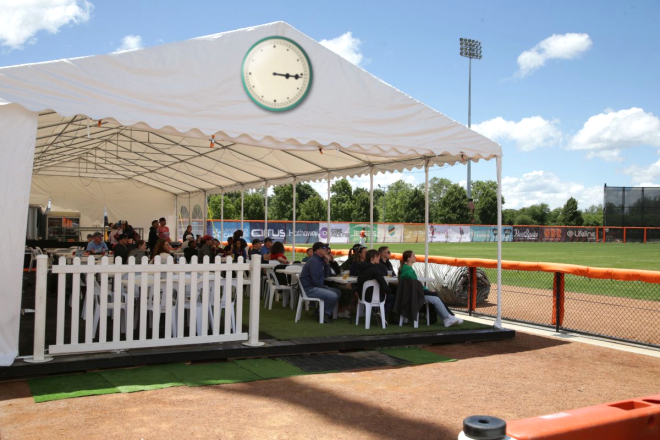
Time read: 3:16
